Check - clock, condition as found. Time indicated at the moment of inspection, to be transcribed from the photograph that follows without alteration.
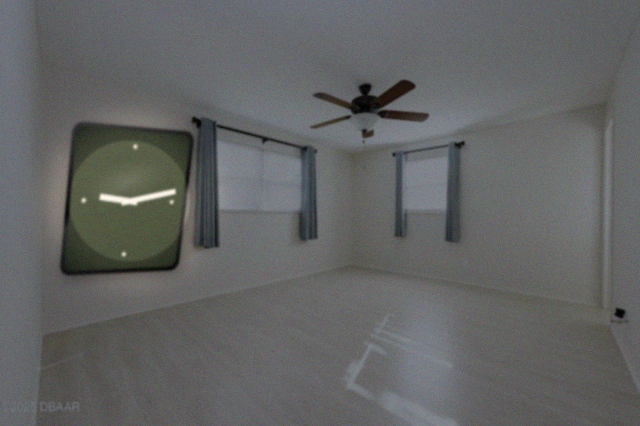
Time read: 9:13
